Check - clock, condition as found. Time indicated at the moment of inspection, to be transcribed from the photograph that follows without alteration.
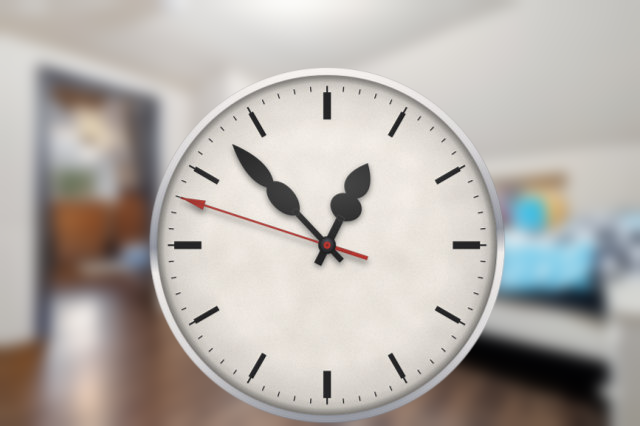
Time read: 12:52:48
